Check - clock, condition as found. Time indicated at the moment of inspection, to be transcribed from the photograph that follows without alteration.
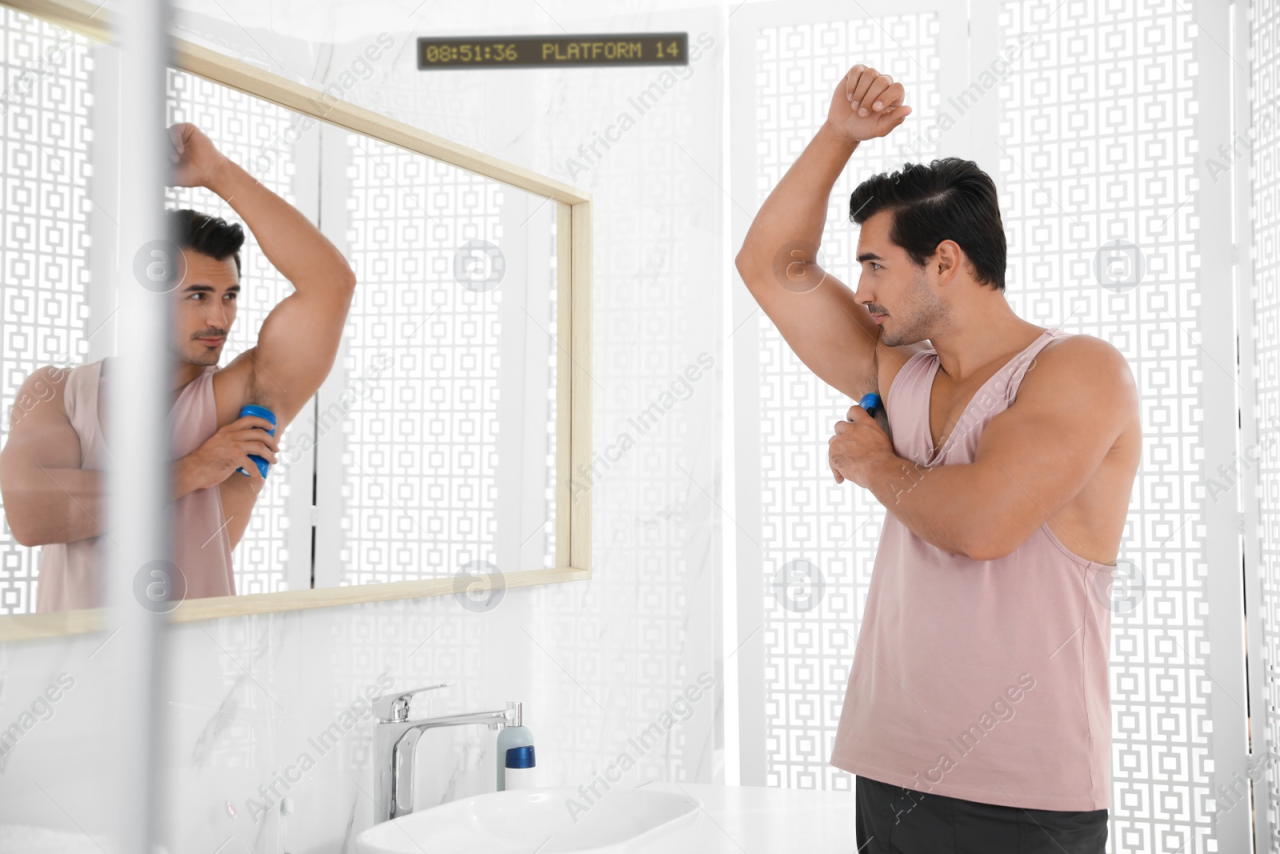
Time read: 8:51:36
